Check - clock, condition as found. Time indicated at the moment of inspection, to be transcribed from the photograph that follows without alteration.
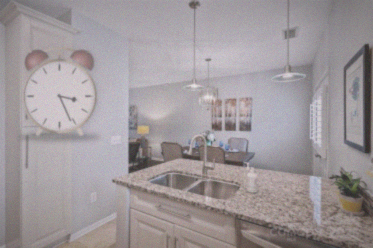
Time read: 3:26
